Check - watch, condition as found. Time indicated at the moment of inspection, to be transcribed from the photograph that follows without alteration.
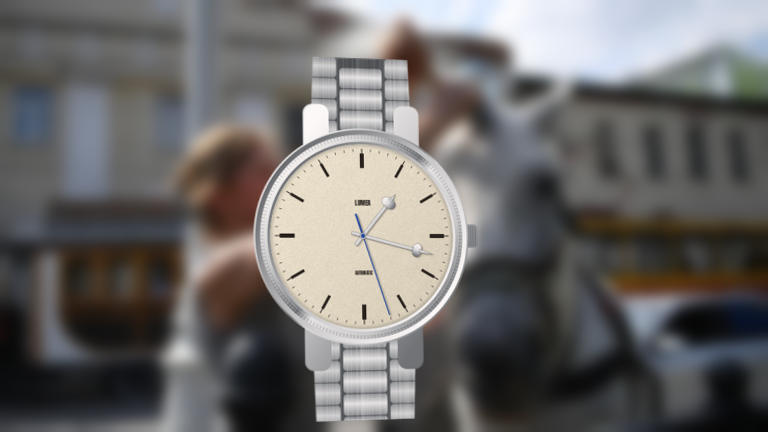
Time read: 1:17:27
